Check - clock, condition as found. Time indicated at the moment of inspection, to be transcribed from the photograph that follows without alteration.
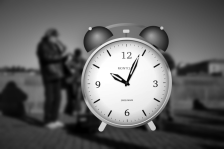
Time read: 10:04
